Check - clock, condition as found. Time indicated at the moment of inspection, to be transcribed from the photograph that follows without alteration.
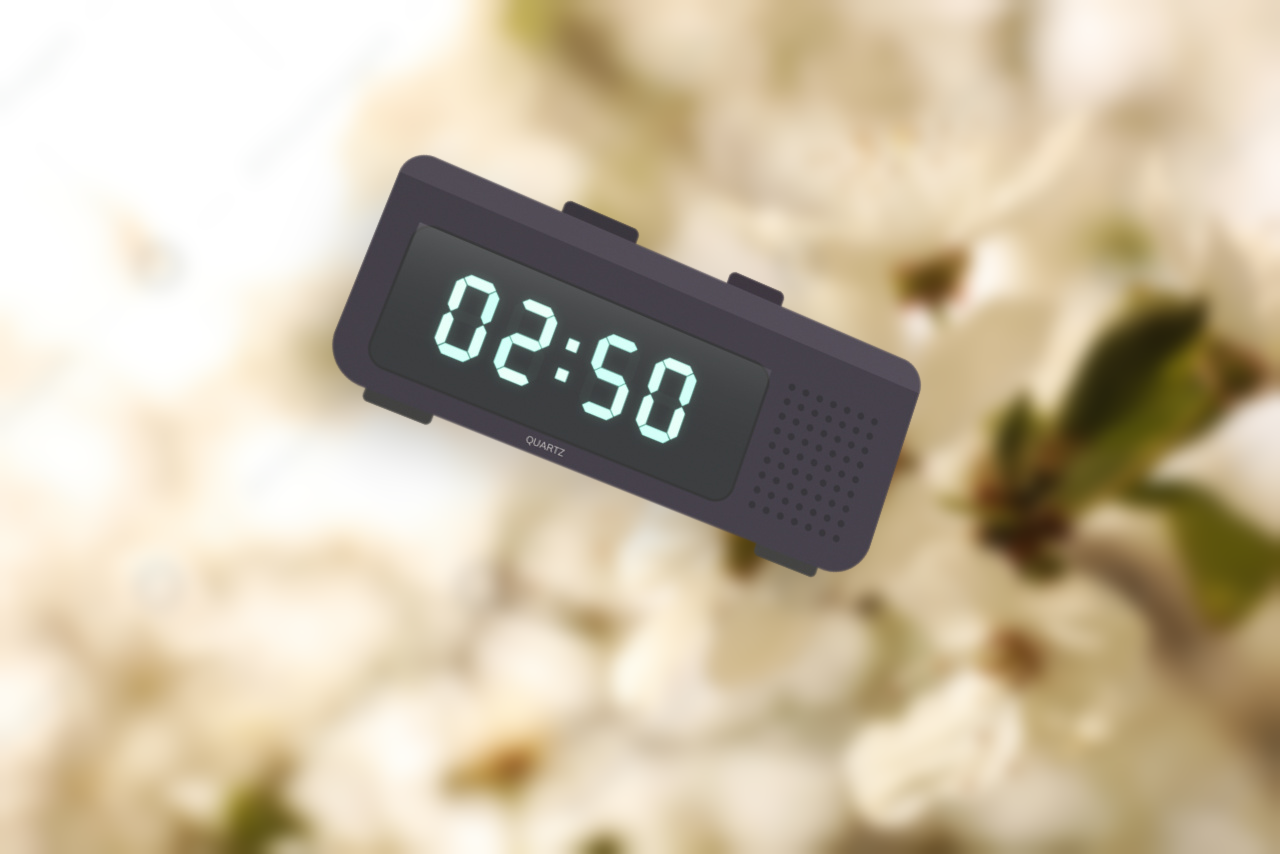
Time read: 2:50
